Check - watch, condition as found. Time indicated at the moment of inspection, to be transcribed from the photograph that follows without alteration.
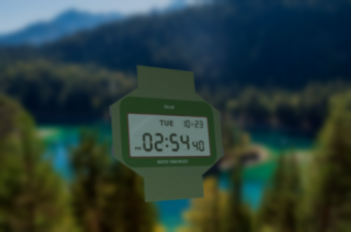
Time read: 2:54:40
